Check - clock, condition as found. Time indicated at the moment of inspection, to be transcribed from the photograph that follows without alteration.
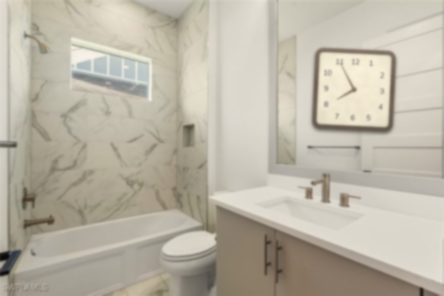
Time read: 7:55
